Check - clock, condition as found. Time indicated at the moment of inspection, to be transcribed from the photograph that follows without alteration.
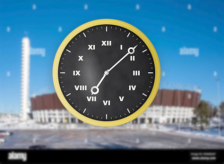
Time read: 7:08
